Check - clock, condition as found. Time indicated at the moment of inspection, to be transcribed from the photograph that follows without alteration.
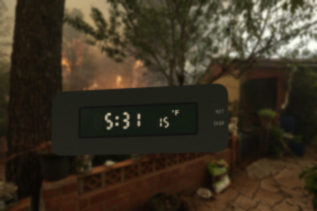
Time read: 5:31
